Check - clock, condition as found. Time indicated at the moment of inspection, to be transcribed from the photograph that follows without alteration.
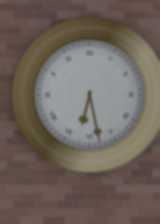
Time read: 6:28
